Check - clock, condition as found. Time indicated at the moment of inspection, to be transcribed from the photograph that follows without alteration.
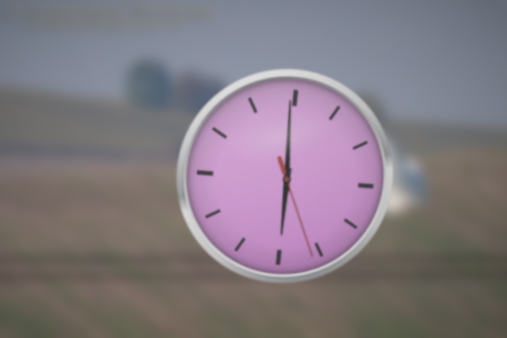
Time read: 5:59:26
